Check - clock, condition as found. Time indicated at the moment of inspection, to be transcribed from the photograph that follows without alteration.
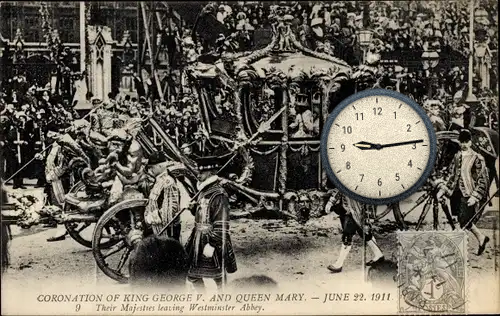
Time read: 9:14
